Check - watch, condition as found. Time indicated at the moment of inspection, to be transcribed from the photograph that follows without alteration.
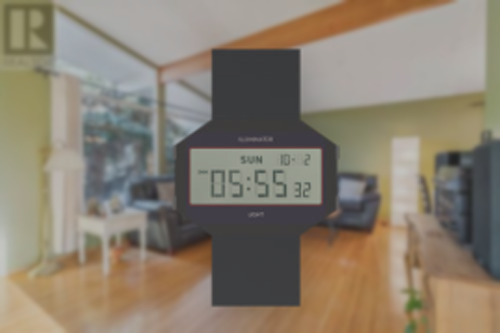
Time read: 5:55:32
